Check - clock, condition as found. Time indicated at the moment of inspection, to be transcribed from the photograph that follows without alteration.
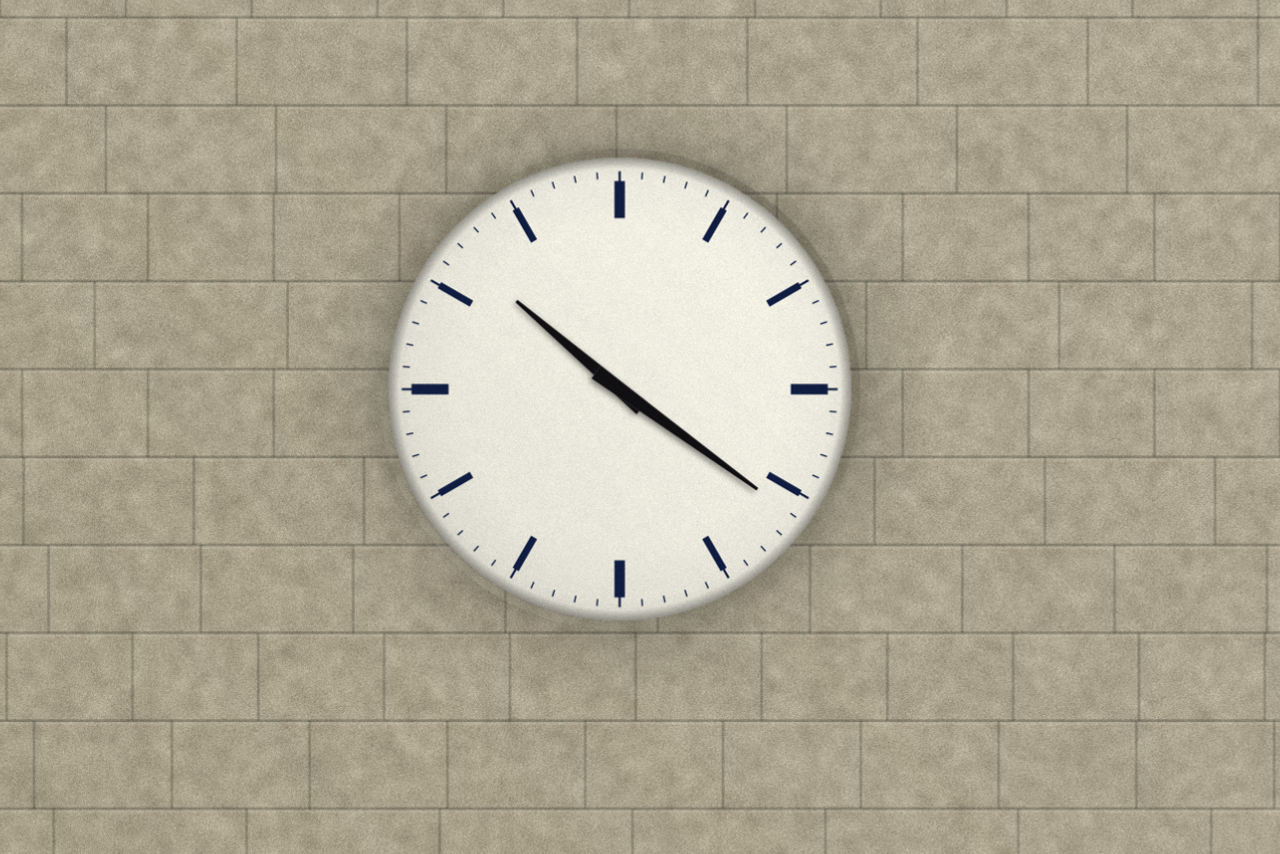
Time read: 10:21
